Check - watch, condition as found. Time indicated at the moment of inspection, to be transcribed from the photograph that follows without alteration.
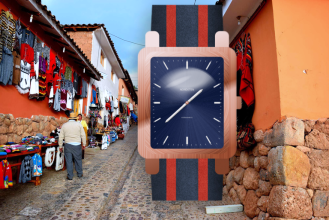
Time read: 1:38
